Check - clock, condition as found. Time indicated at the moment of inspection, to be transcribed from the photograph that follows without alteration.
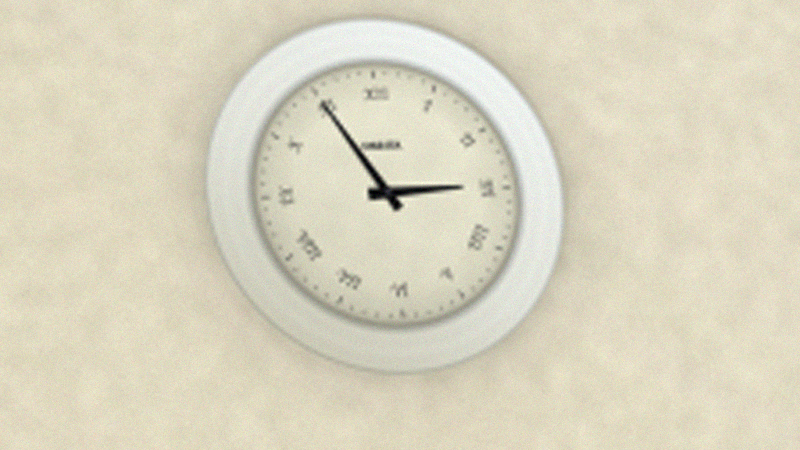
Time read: 2:55
